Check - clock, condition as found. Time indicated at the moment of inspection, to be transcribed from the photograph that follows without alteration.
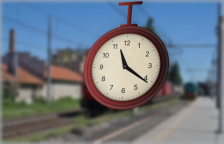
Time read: 11:21
